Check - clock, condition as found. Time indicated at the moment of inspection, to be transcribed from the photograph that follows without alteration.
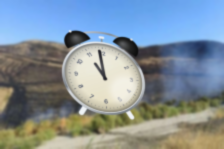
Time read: 10:59
